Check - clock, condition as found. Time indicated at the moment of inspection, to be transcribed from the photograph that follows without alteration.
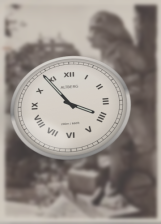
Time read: 3:54
